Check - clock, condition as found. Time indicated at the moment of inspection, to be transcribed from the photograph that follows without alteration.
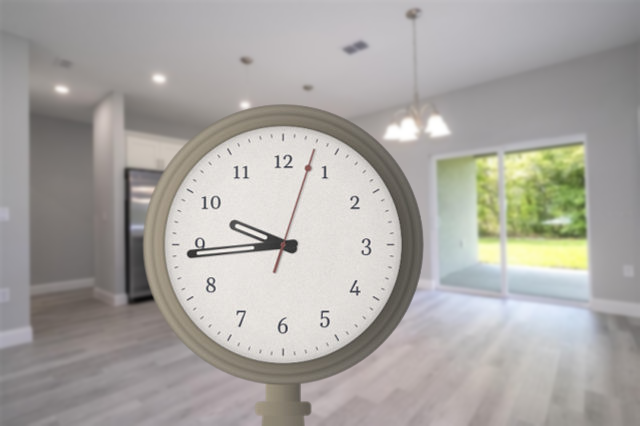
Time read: 9:44:03
